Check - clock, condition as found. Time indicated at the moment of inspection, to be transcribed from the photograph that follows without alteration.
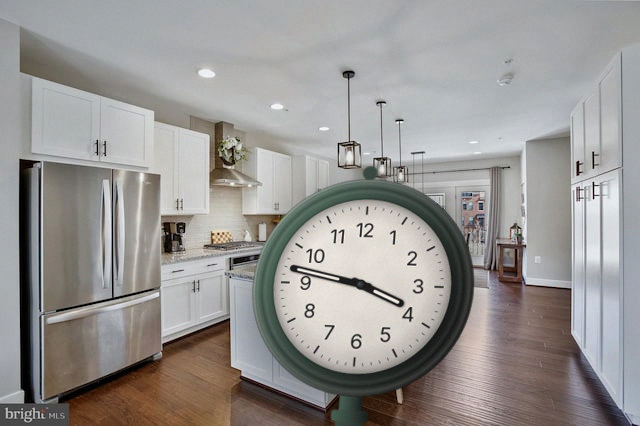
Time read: 3:47
